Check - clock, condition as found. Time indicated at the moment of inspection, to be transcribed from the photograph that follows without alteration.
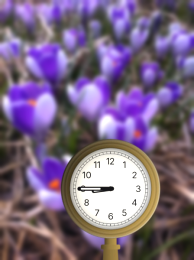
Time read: 8:45
